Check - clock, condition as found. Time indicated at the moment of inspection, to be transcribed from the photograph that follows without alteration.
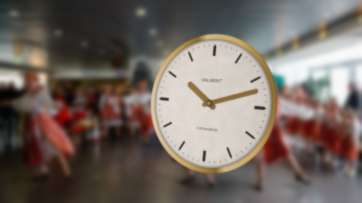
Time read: 10:12
